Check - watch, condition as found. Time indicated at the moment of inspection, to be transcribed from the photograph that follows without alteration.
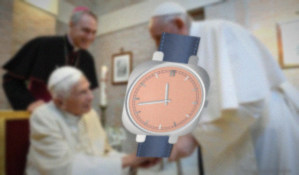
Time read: 11:43
